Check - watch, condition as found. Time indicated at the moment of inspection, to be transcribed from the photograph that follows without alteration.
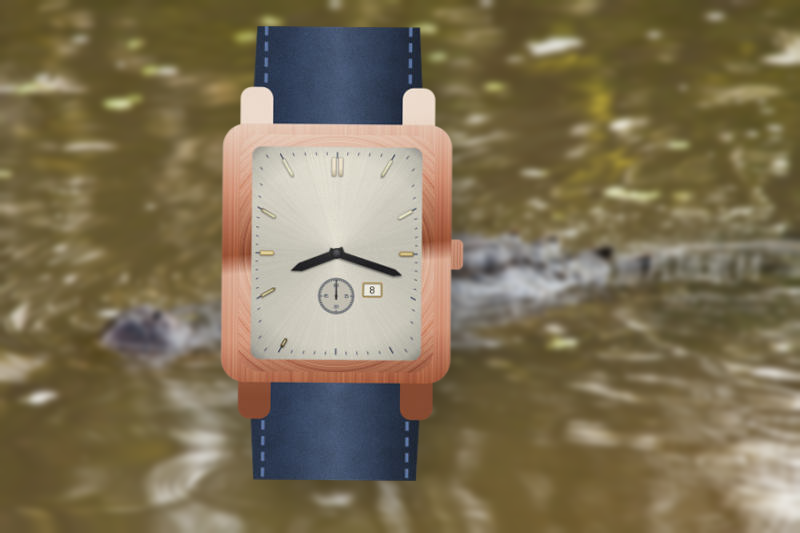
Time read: 8:18
